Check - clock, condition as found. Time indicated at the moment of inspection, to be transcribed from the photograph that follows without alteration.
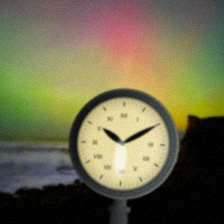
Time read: 10:10
